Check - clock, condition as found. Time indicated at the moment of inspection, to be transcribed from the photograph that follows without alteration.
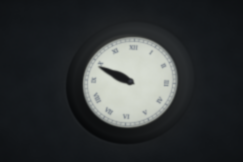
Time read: 9:49
